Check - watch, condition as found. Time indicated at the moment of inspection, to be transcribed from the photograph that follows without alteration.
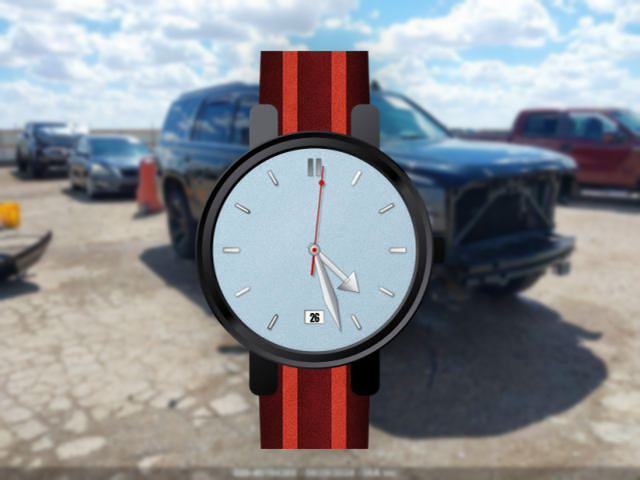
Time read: 4:27:01
